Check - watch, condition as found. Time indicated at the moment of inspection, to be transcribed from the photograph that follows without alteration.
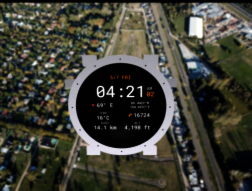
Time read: 4:21
